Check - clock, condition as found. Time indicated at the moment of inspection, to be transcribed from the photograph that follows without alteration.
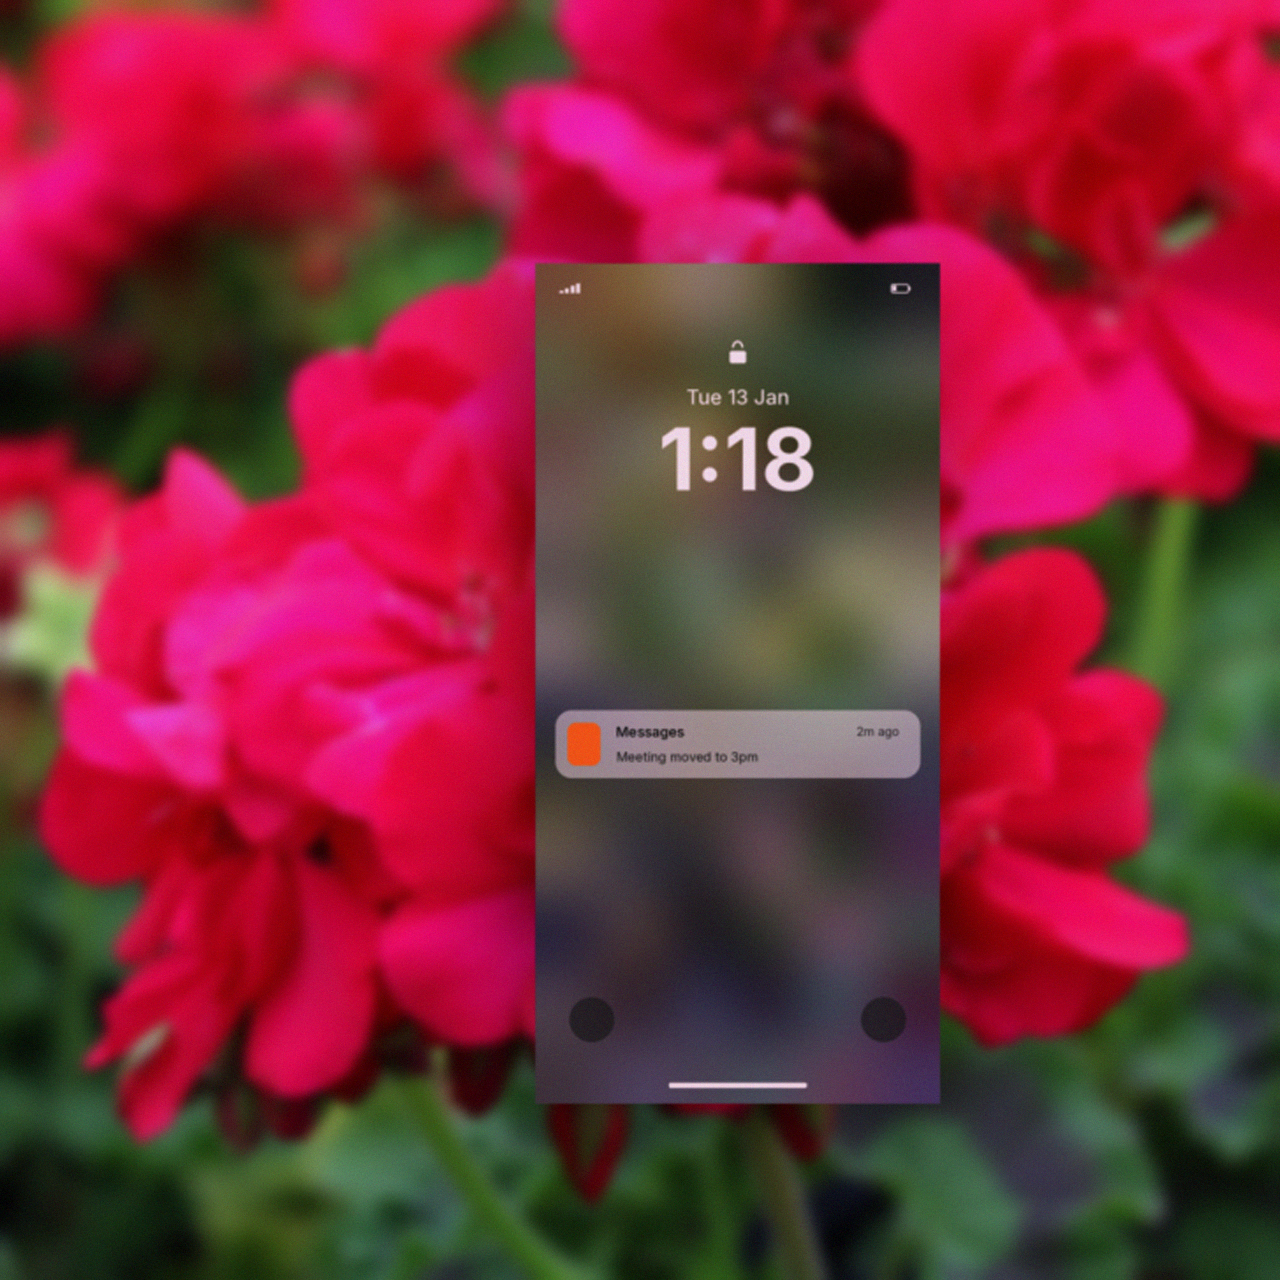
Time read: 1:18
